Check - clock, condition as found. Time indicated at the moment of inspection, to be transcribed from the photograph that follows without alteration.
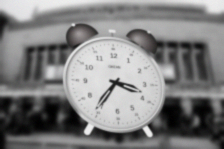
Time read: 3:36
